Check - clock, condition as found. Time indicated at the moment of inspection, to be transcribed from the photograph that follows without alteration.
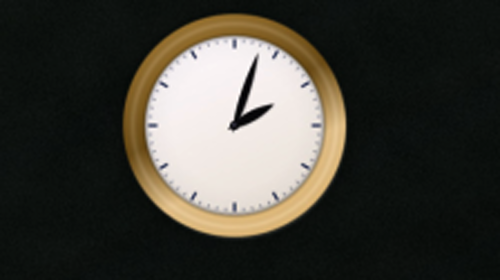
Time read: 2:03
